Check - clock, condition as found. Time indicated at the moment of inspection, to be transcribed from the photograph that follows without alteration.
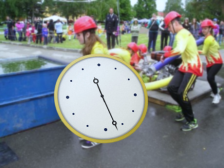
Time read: 11:27
